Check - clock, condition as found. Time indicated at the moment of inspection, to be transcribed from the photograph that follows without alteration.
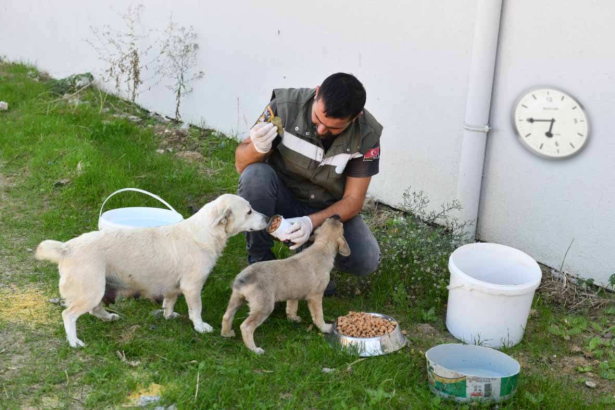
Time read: 6:45
